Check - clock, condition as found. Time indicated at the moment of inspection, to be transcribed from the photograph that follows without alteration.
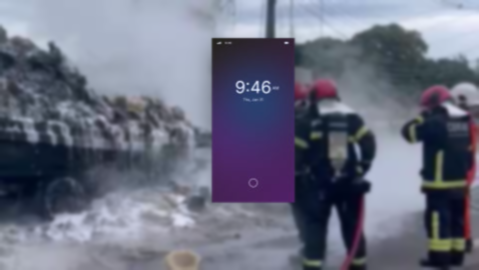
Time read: 9:46
